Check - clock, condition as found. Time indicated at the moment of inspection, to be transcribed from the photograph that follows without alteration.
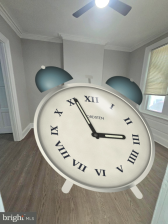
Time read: 2:56
